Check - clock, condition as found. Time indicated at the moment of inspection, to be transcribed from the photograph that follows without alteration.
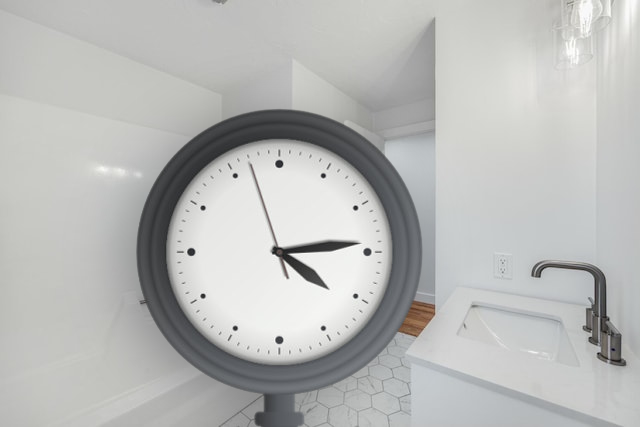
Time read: 4:13:57
